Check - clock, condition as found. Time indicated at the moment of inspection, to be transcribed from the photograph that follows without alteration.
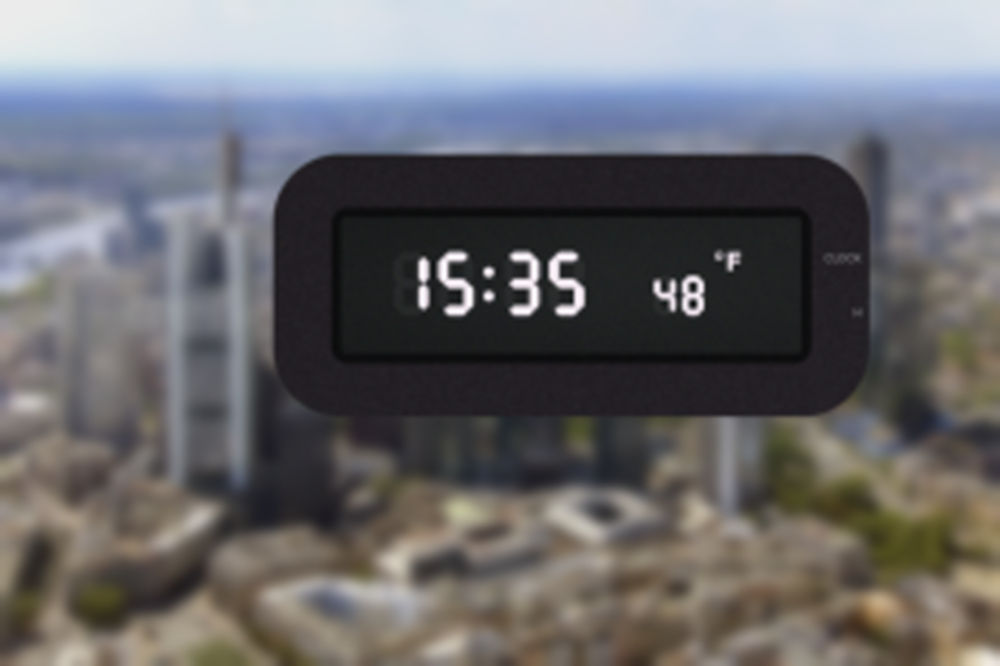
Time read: 15:35
